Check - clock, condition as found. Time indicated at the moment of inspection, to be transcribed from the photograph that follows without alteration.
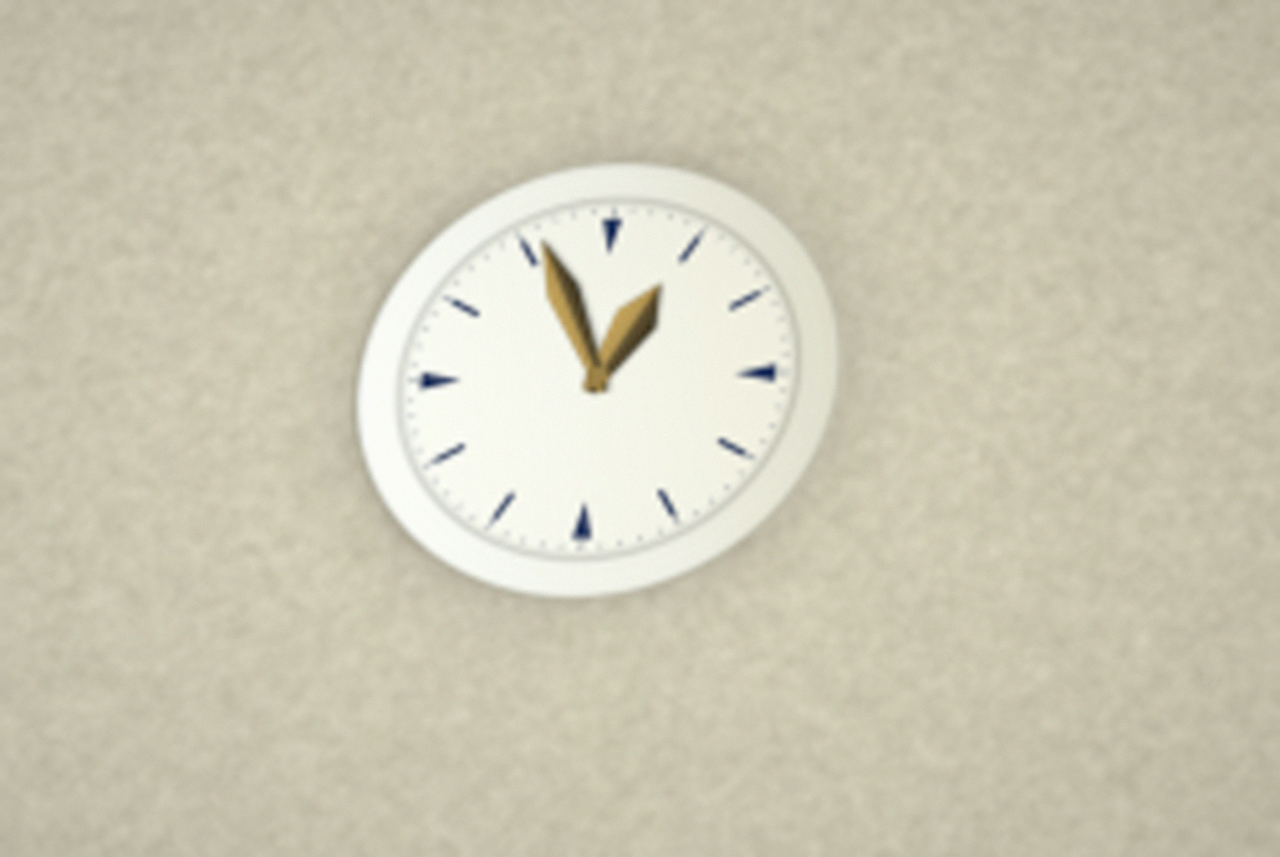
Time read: 12:56
